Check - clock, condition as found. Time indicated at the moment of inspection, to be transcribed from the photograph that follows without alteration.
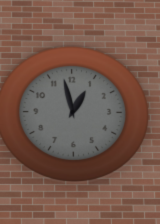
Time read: 12:58
